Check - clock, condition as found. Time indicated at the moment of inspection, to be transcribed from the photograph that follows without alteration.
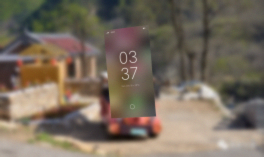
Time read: 3:37
